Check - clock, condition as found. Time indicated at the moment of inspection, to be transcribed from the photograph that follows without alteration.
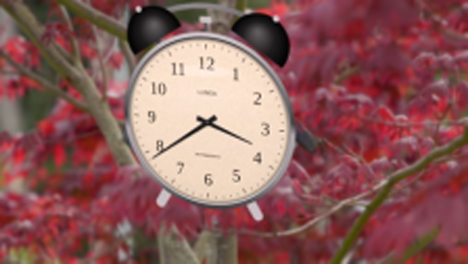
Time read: 3:39
